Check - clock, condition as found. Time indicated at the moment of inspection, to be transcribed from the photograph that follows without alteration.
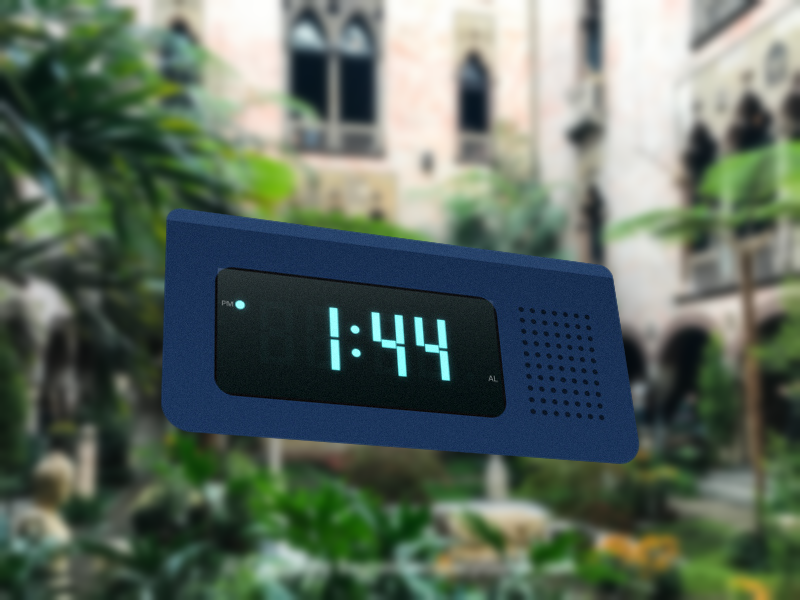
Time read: 1:44
